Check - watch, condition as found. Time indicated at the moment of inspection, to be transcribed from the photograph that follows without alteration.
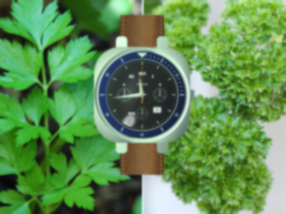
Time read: 11:44
